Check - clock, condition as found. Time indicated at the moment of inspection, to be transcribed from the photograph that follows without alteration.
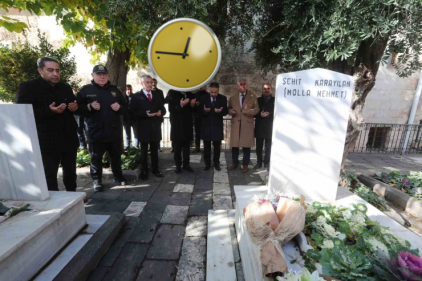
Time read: 12:47
